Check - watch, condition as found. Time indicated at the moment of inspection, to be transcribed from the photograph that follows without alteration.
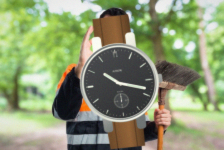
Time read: 10:18
